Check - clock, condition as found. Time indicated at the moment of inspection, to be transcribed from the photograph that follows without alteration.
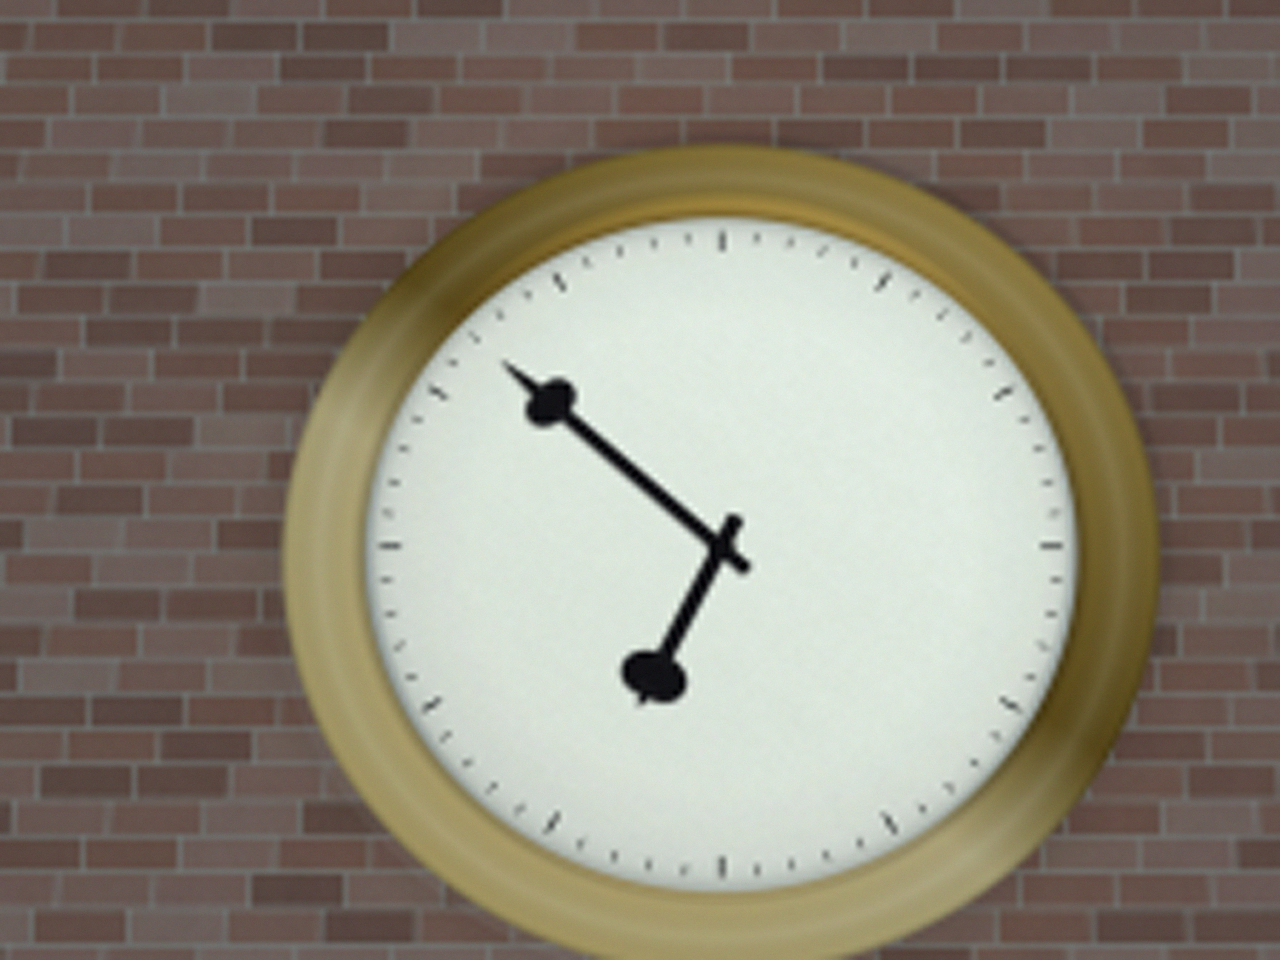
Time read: 6:52
